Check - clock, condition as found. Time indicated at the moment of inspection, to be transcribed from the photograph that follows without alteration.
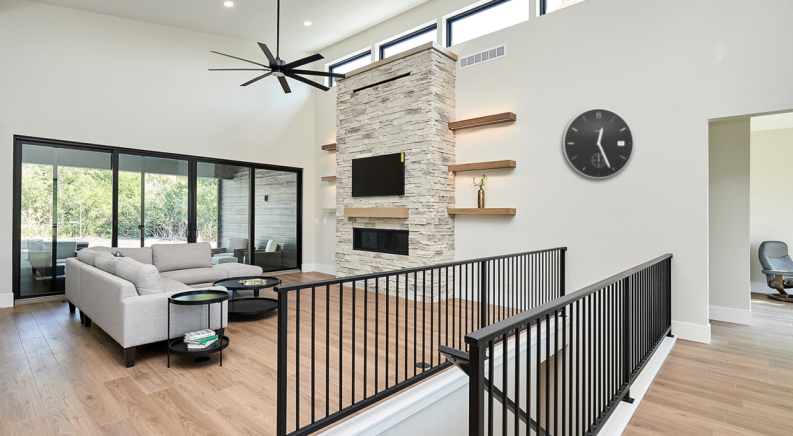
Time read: 12:26
